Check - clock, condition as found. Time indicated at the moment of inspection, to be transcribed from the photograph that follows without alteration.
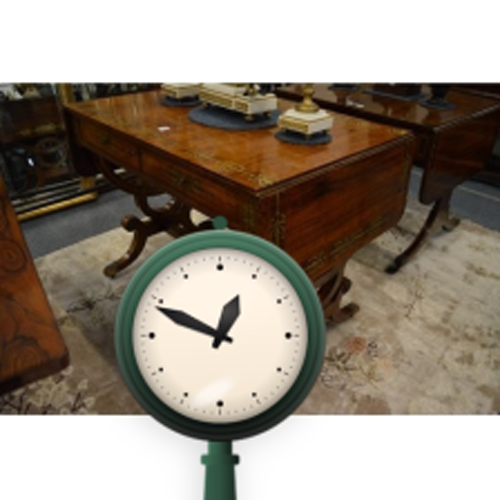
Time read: 12:49
